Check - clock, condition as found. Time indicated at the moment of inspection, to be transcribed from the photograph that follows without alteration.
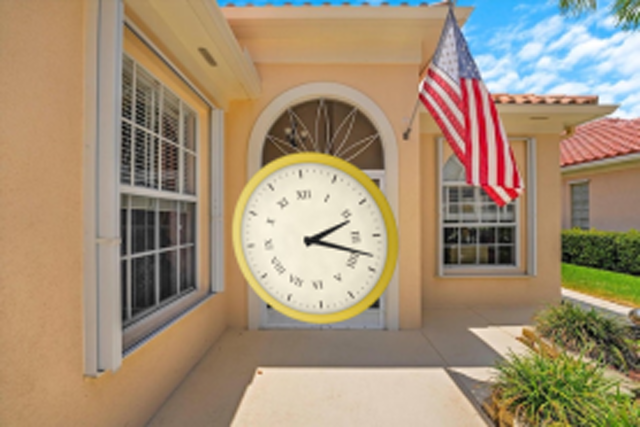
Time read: 2:18
